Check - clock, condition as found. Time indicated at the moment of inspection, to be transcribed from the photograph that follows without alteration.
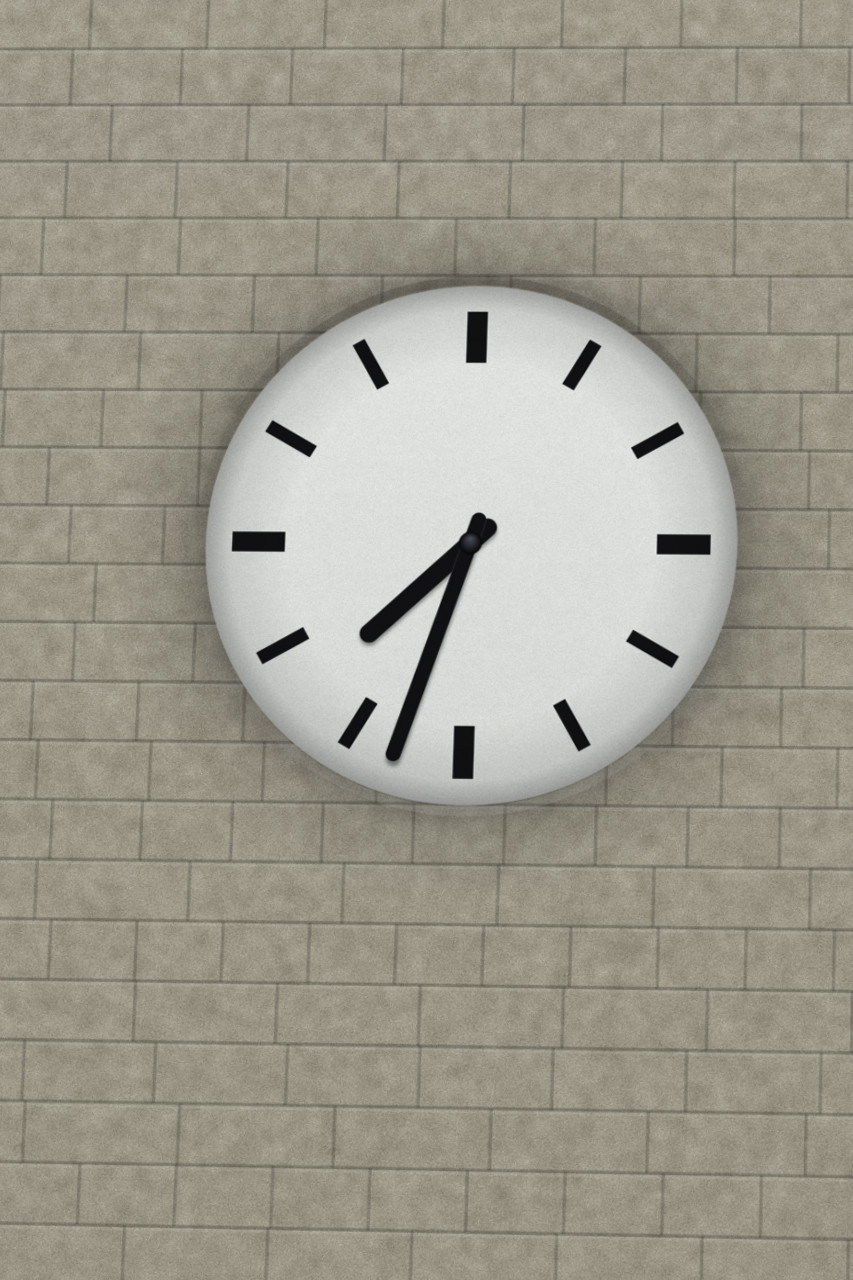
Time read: 7:33
